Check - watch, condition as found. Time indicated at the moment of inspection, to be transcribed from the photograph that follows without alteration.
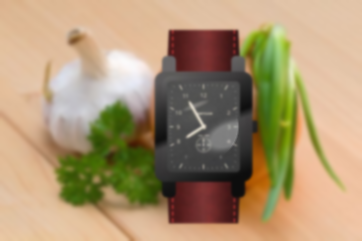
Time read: 7:55
